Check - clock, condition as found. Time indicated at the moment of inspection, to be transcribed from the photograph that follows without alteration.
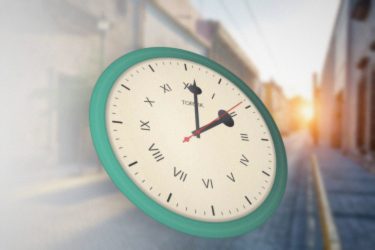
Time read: 2:01:09
